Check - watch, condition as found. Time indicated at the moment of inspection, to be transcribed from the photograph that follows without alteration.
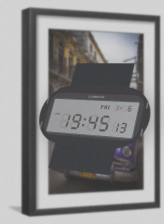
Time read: 19:45:13
